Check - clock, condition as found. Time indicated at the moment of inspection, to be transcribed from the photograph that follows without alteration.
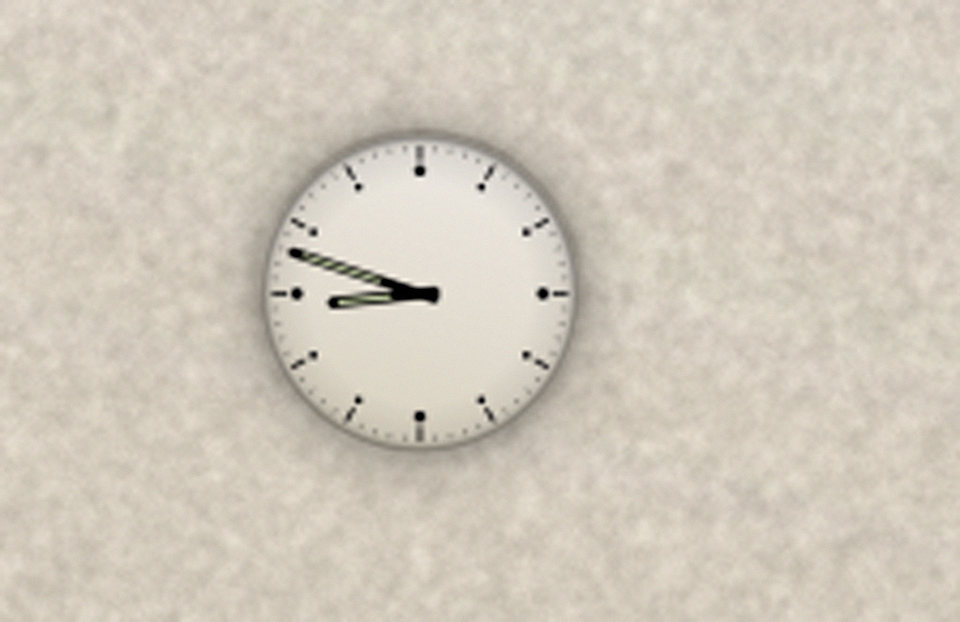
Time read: 8:48
